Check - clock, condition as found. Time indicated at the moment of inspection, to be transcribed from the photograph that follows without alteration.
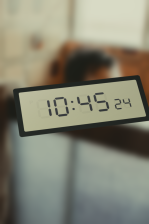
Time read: 10:45:24
